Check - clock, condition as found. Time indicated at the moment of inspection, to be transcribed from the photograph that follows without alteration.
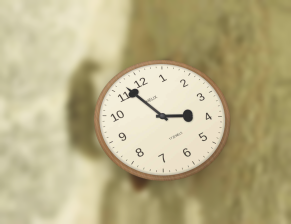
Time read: 3:57
